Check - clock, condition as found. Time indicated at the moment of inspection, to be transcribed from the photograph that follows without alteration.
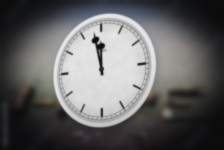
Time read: 11:58
